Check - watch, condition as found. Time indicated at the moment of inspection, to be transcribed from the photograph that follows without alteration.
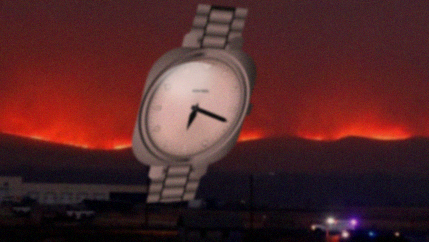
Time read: 6:18
